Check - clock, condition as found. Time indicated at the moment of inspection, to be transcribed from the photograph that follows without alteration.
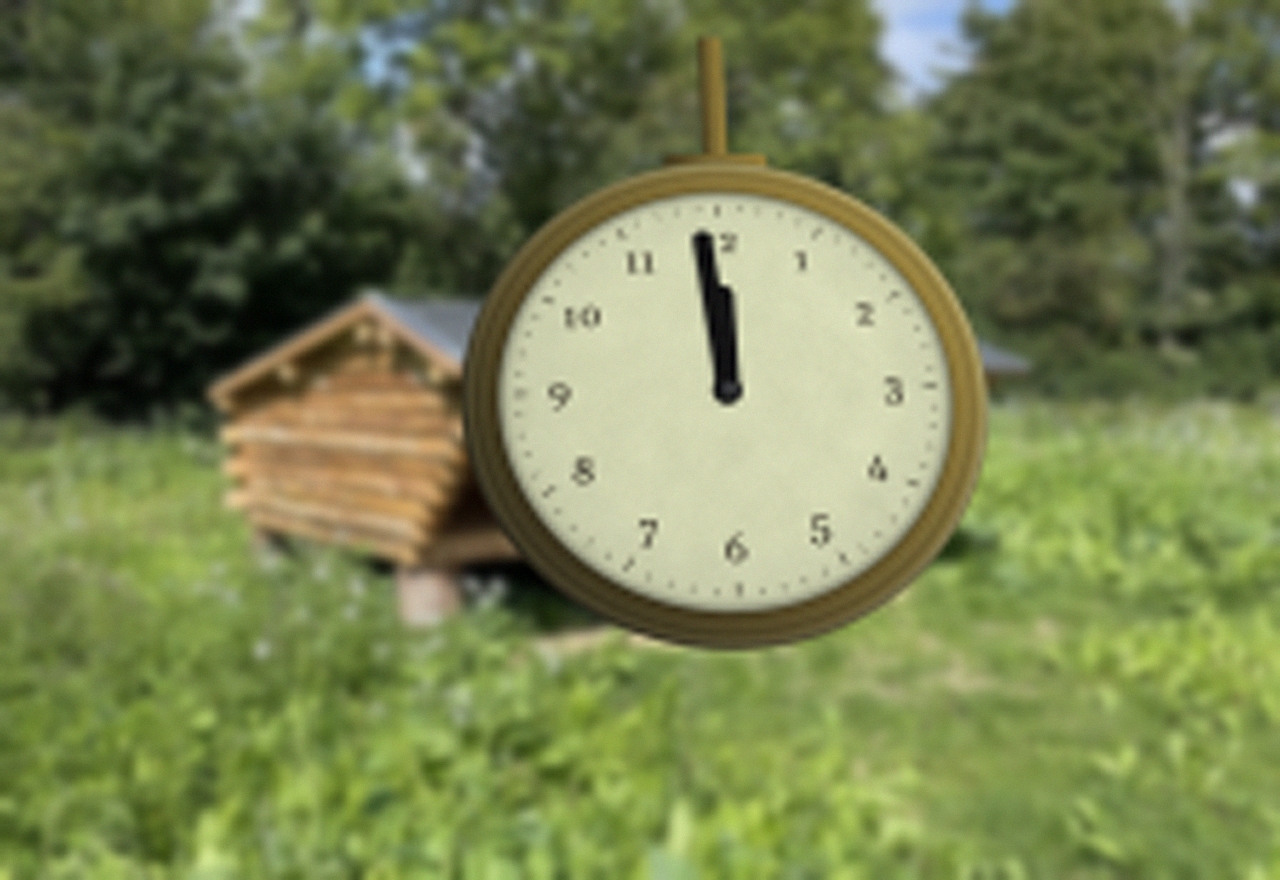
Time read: 11:59
